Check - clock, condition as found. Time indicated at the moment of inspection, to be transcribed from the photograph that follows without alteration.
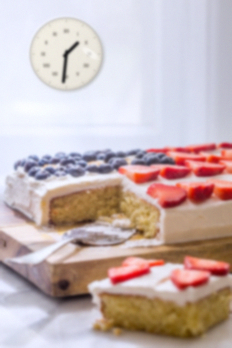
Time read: 1:31
